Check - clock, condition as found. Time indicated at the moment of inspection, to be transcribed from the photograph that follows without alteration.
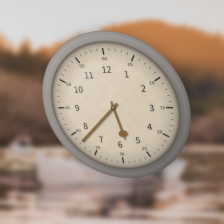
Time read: 5:38
